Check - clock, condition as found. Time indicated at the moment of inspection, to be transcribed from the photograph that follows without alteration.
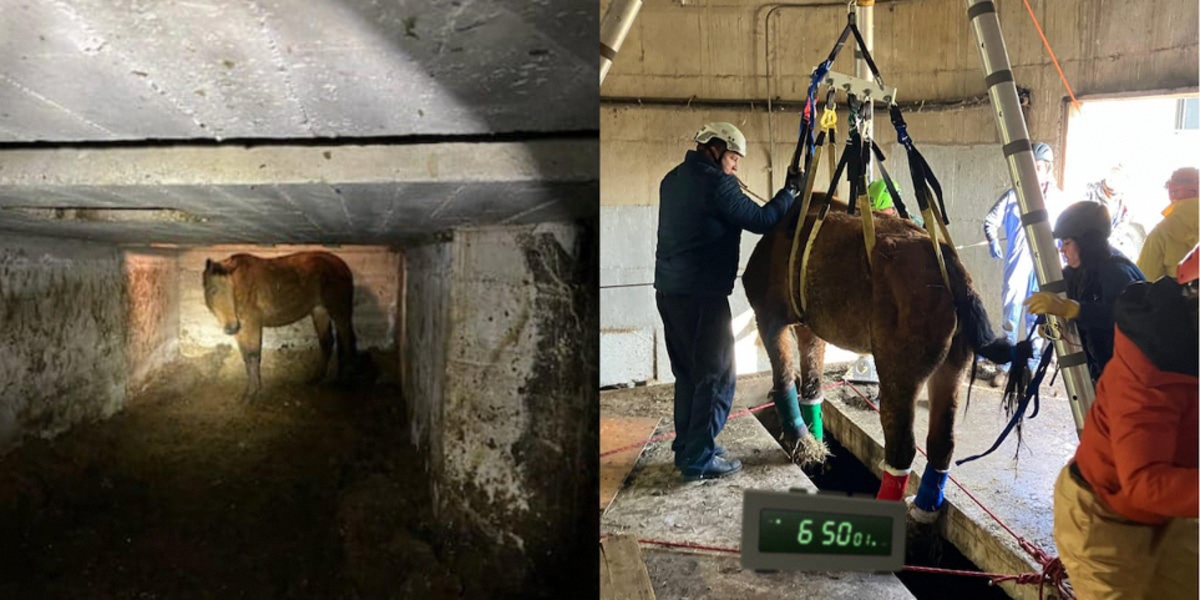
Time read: 6:50
